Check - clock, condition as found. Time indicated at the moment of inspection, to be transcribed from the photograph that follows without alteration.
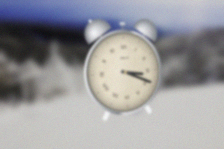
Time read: 3:19
